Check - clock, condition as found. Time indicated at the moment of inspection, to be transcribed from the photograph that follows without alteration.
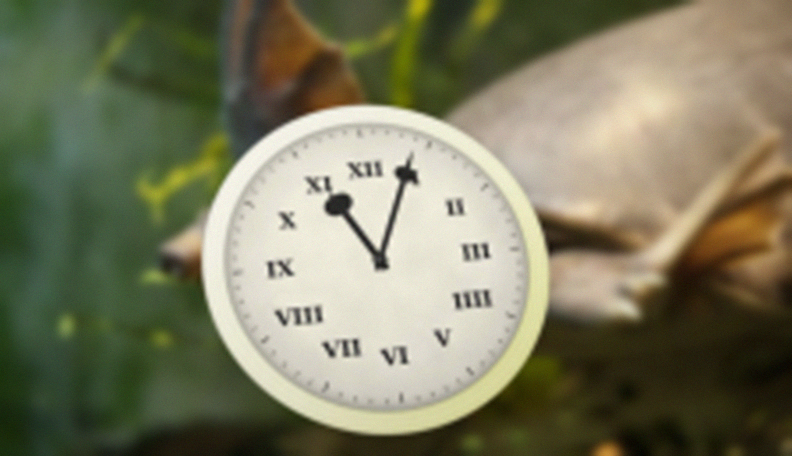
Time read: 11:04
